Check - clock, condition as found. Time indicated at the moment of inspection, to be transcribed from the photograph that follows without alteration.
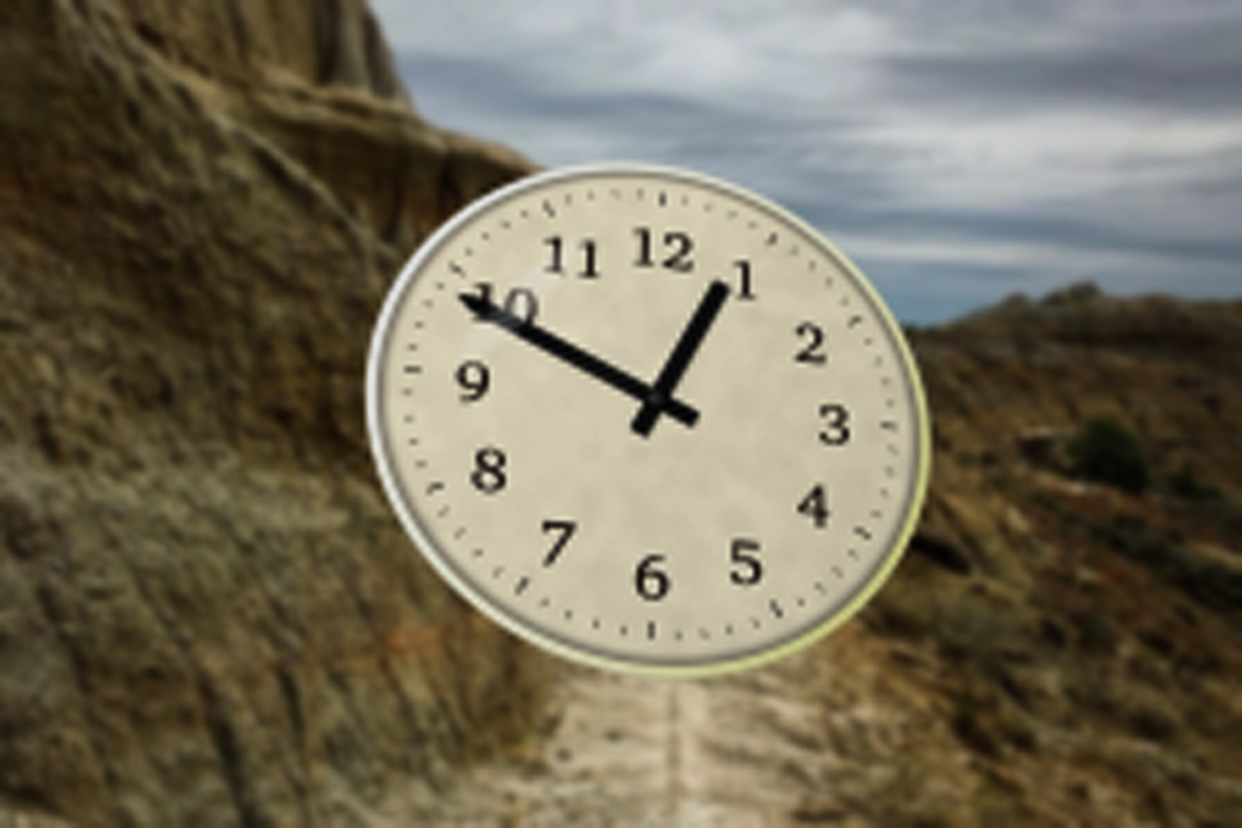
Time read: 12:49
